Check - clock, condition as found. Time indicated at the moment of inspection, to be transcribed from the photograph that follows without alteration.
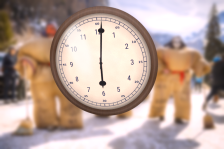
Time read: 6:01
